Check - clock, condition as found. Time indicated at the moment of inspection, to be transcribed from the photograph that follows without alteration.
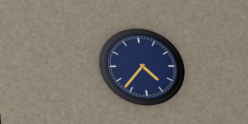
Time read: 4:37
